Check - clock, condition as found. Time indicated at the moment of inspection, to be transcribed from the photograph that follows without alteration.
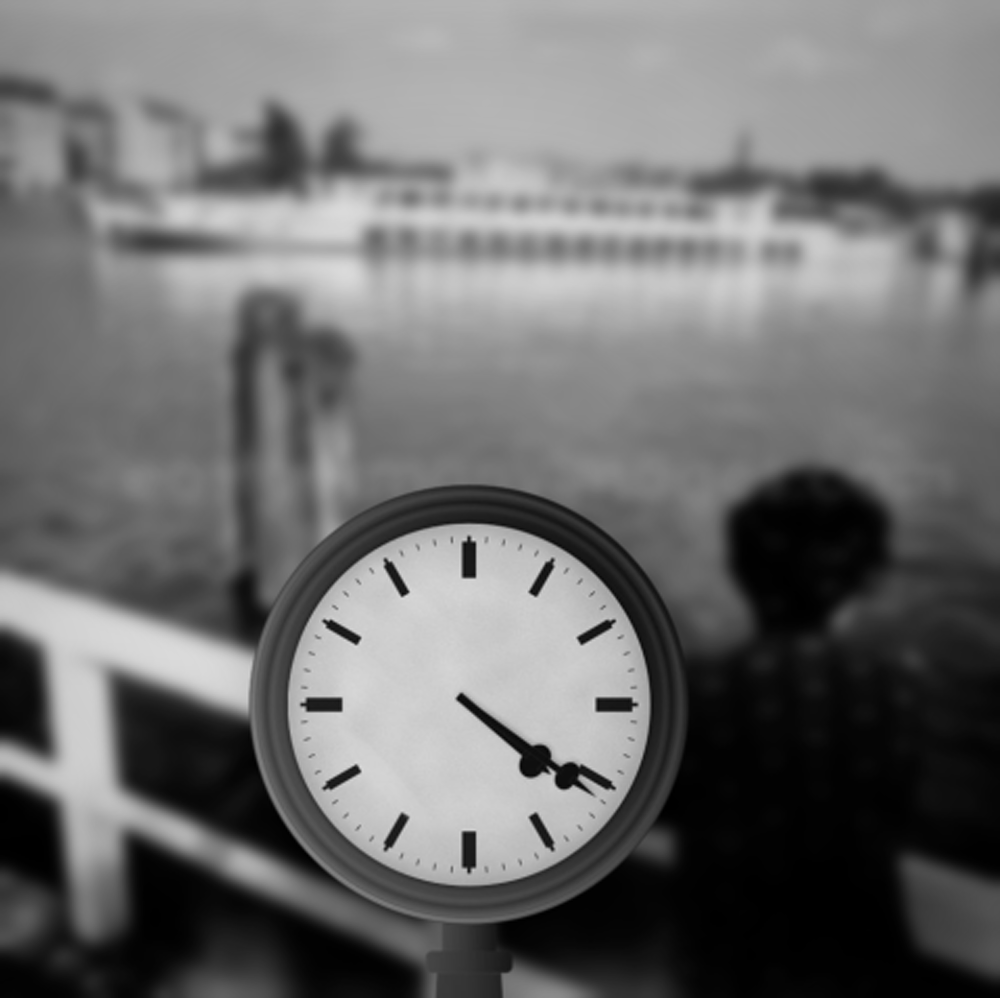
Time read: 4:21
